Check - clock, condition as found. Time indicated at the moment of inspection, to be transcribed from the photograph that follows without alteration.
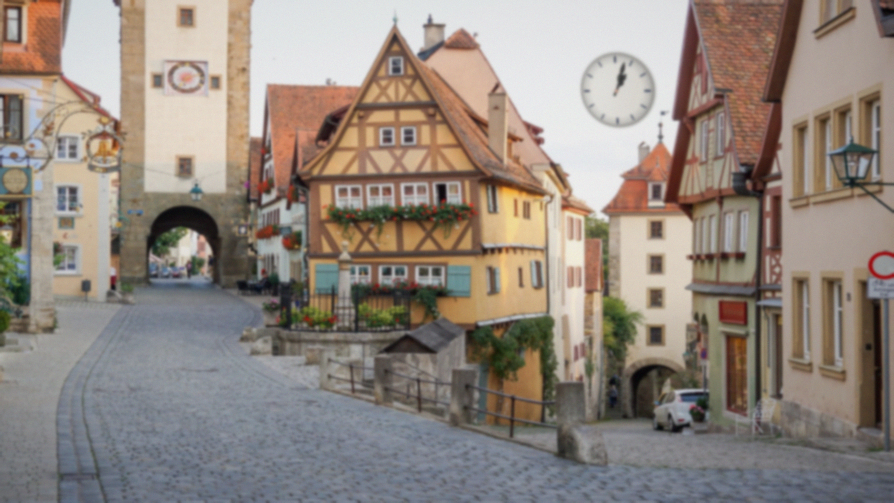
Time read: 1:03
